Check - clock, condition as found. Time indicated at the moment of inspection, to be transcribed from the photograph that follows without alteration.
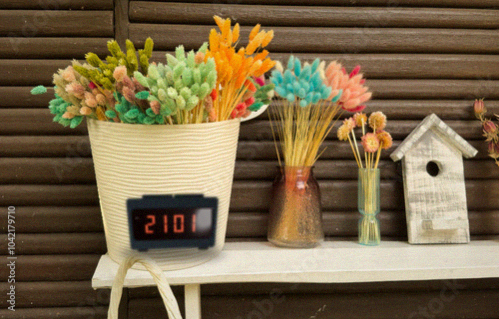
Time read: 21:01
